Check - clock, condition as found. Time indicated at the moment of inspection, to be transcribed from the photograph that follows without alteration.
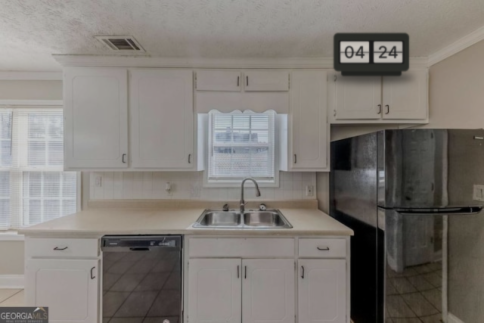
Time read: 4:24
